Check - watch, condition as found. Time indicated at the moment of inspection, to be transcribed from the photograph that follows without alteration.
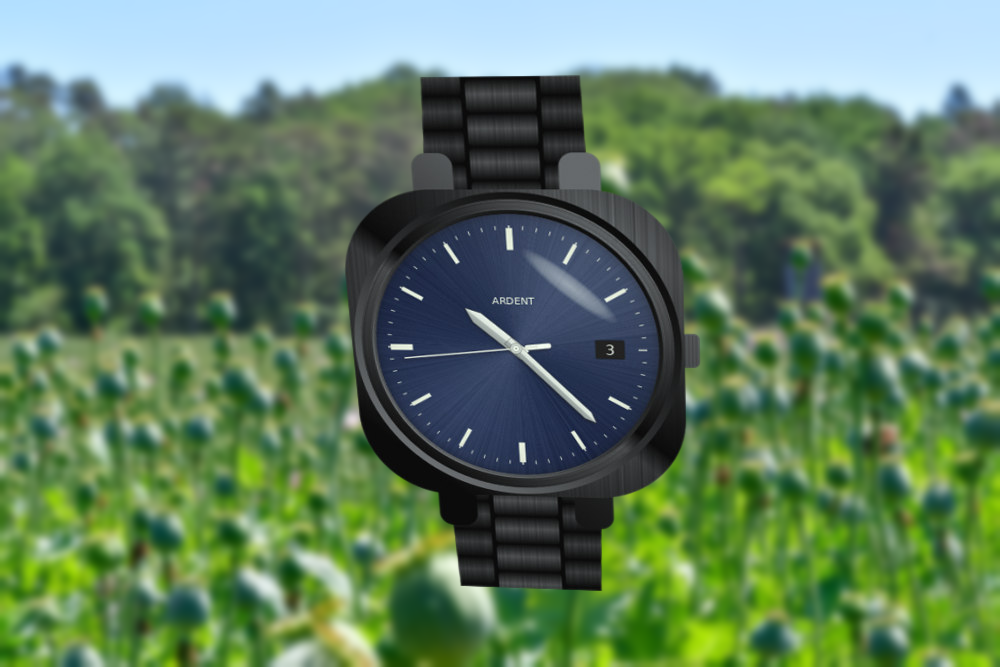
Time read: 10:22:44
